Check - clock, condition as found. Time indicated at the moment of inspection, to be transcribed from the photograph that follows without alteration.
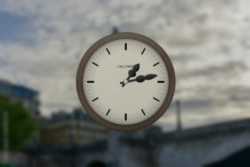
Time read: 1:13
